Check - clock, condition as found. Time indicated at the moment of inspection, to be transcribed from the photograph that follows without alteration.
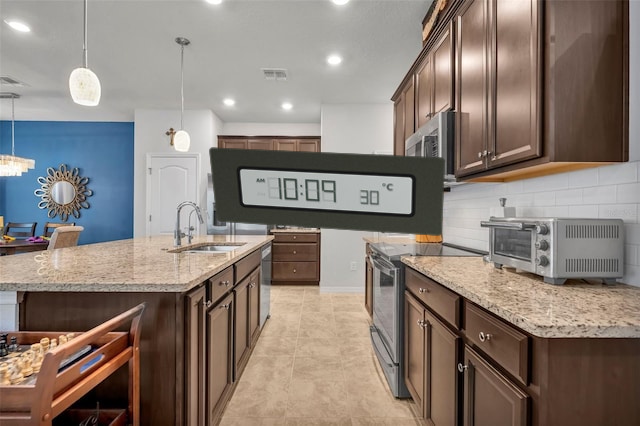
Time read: 10:09
